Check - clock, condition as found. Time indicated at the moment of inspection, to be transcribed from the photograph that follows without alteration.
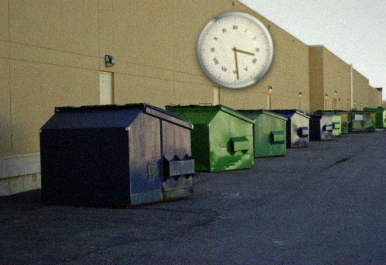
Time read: 3:29
